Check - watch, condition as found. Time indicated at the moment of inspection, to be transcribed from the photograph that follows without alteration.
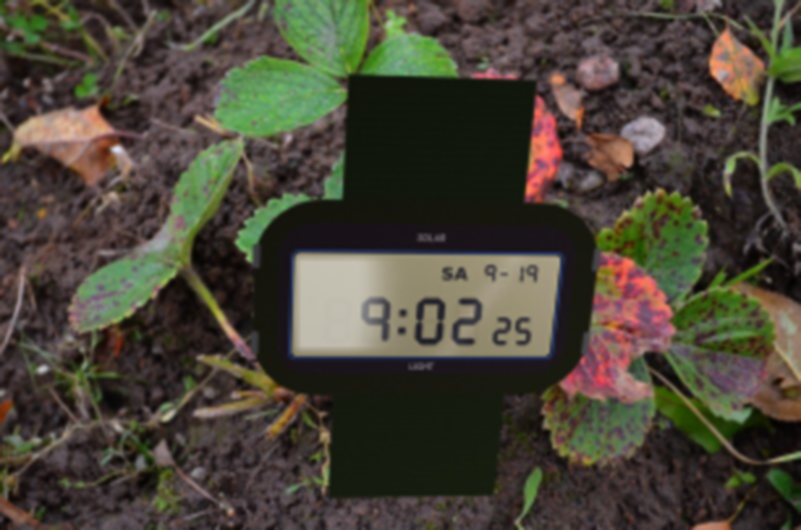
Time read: 9:02:25
